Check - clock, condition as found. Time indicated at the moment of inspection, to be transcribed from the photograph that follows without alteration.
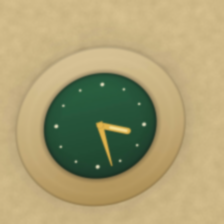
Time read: 3:27
